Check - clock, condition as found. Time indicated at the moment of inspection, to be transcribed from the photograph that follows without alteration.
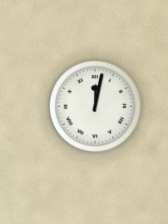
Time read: 12:02
